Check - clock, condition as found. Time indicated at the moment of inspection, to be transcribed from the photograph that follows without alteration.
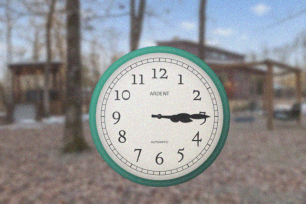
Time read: 3:15
